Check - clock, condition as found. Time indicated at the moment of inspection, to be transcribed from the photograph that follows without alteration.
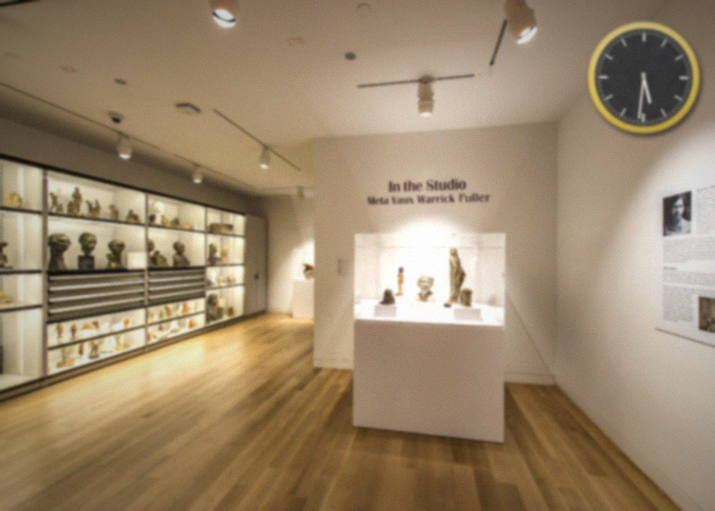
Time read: 5:31
